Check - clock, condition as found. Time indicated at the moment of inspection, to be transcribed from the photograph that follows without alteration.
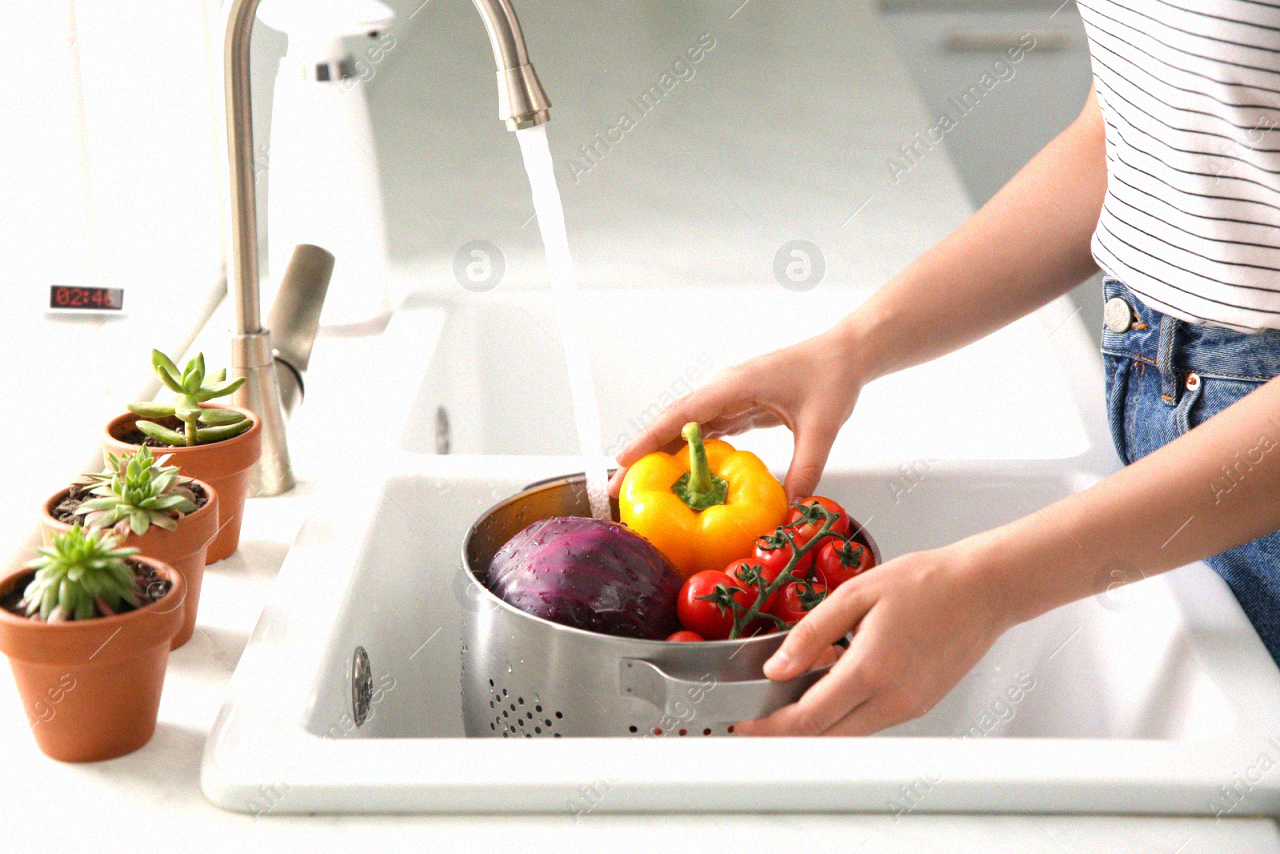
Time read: 2:46
